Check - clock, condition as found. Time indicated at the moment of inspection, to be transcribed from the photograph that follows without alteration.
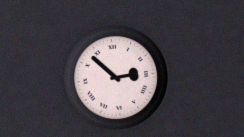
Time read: 2:53
